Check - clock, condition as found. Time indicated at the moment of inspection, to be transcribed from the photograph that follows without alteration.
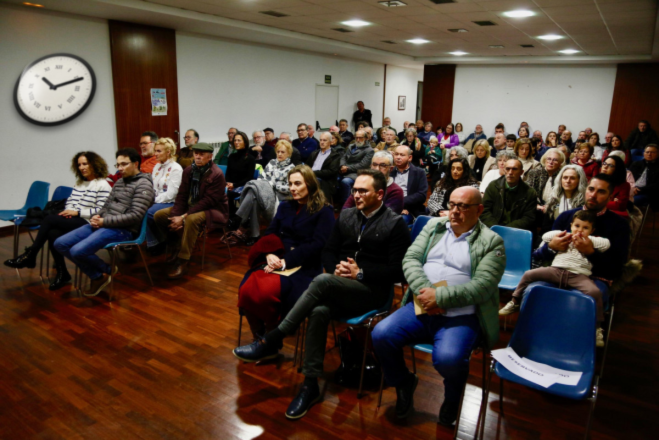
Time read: 10:11
